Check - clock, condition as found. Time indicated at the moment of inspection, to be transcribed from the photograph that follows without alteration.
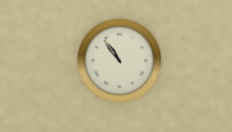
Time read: 10:54
